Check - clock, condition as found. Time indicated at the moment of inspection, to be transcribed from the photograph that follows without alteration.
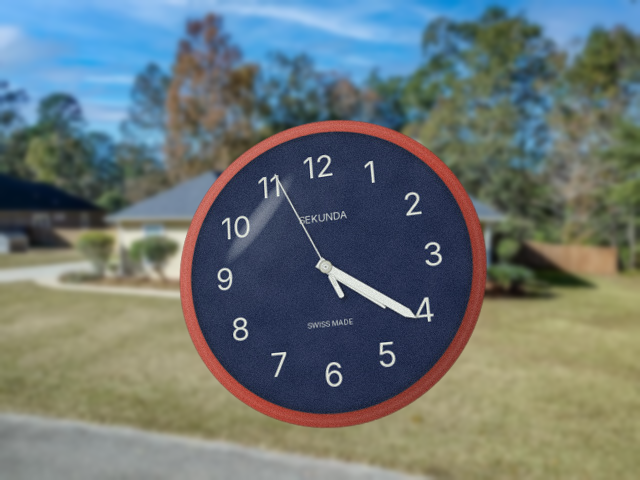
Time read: 4:20:56
